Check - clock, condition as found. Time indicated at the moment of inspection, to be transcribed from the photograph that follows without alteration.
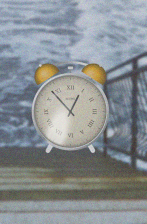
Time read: 12:53
